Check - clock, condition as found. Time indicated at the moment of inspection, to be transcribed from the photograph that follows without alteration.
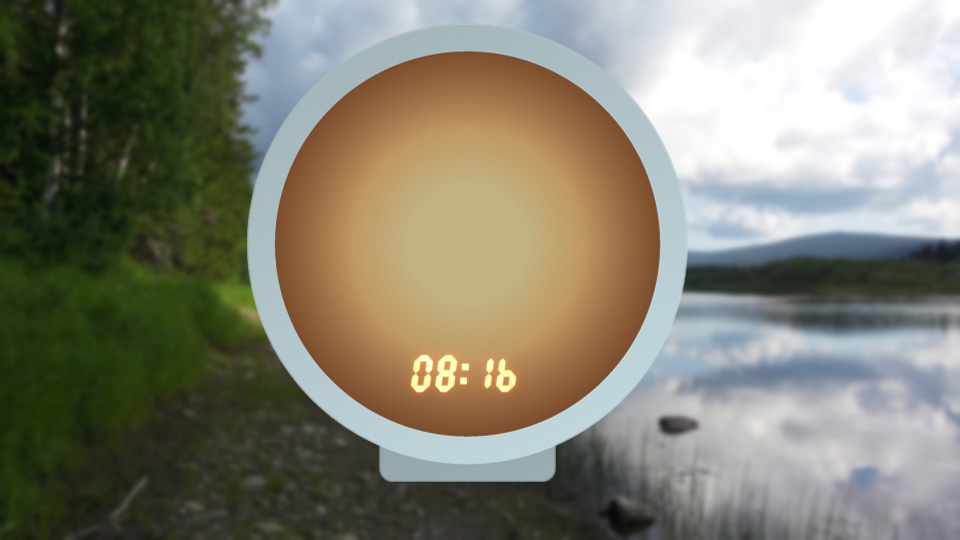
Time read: 8:16
